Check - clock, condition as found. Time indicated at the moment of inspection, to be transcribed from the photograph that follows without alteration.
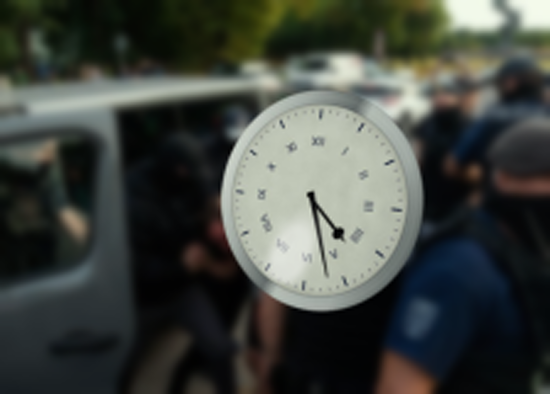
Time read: 4:27
